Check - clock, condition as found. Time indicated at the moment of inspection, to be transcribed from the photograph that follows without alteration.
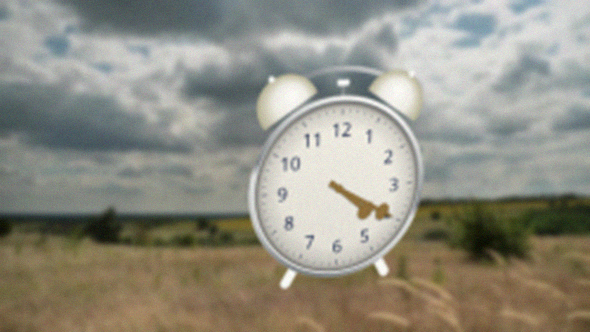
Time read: 4:20
